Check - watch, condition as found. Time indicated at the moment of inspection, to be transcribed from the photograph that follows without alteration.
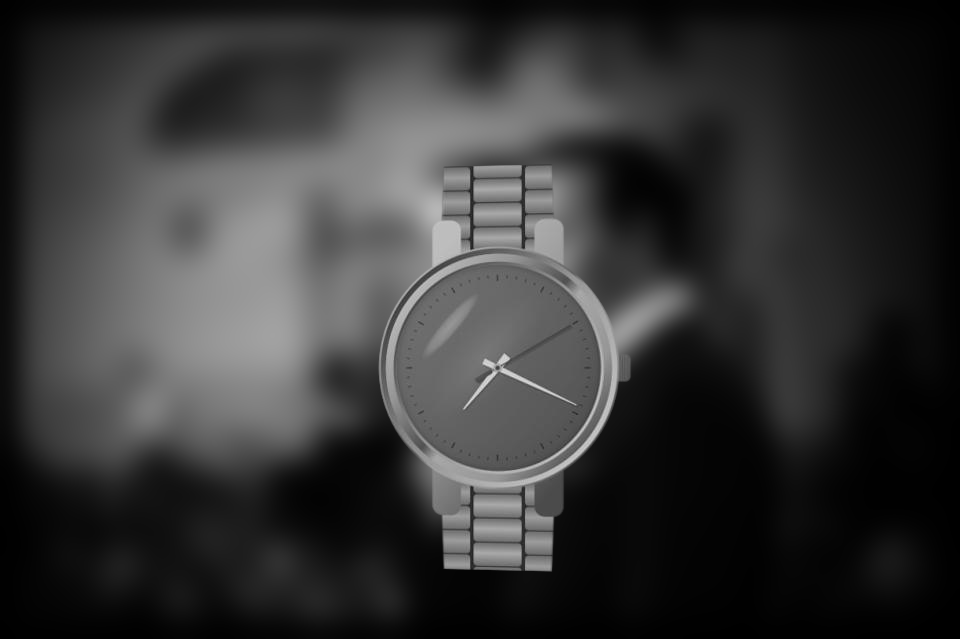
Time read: 7:19:10
